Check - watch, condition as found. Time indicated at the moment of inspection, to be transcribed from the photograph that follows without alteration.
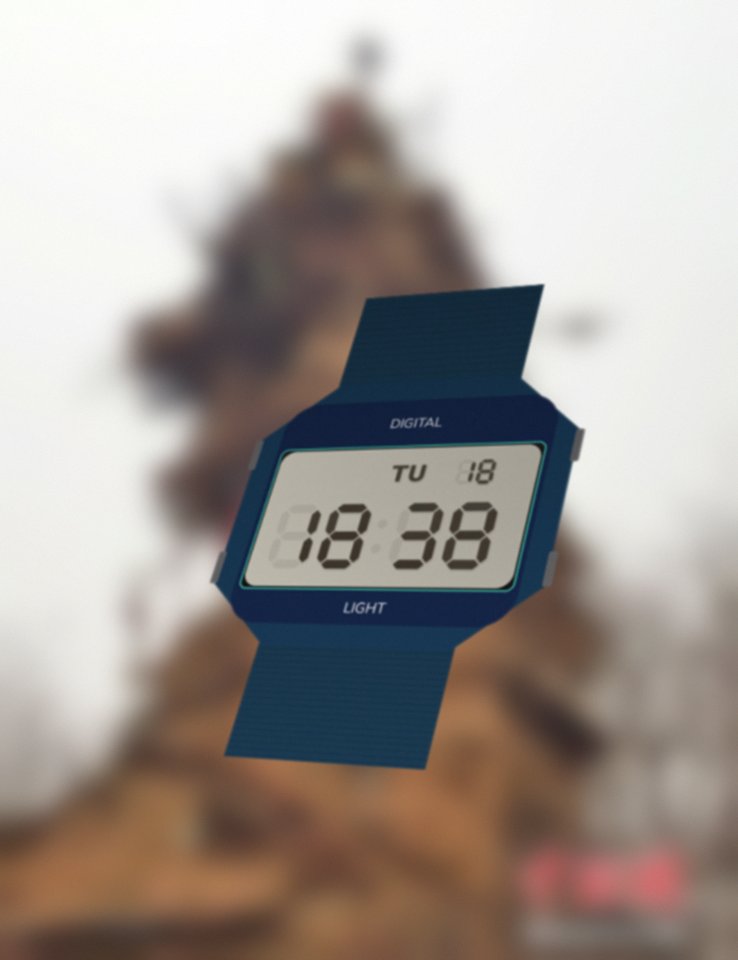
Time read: 18:38
